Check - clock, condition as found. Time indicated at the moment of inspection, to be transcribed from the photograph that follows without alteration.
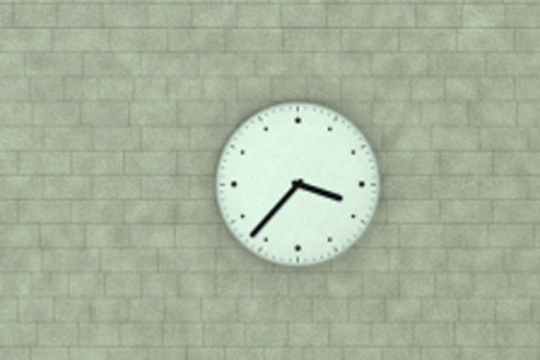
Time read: 3:37
